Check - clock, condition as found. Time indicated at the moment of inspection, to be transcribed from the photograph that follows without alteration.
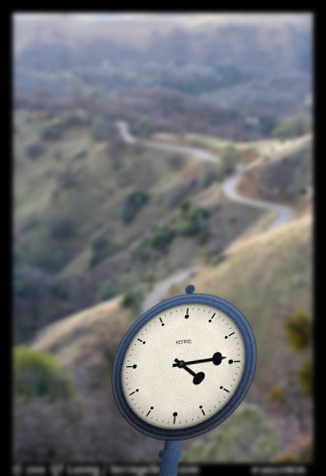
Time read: 4:14
